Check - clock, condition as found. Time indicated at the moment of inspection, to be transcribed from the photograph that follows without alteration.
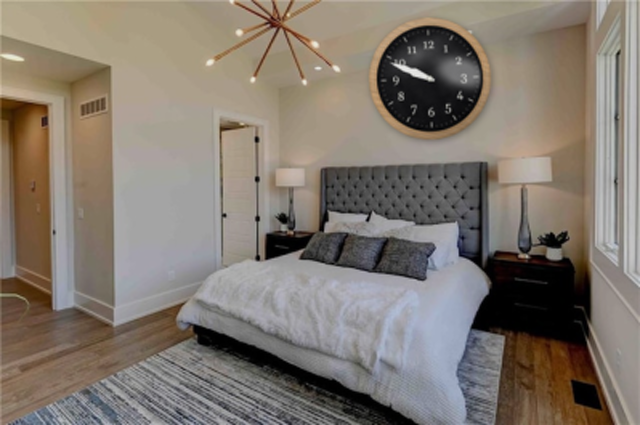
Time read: 9:49
